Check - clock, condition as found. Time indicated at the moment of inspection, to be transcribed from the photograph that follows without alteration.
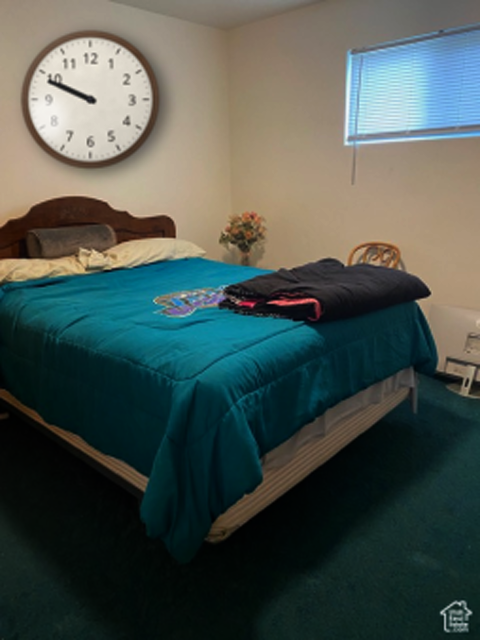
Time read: 9:49
